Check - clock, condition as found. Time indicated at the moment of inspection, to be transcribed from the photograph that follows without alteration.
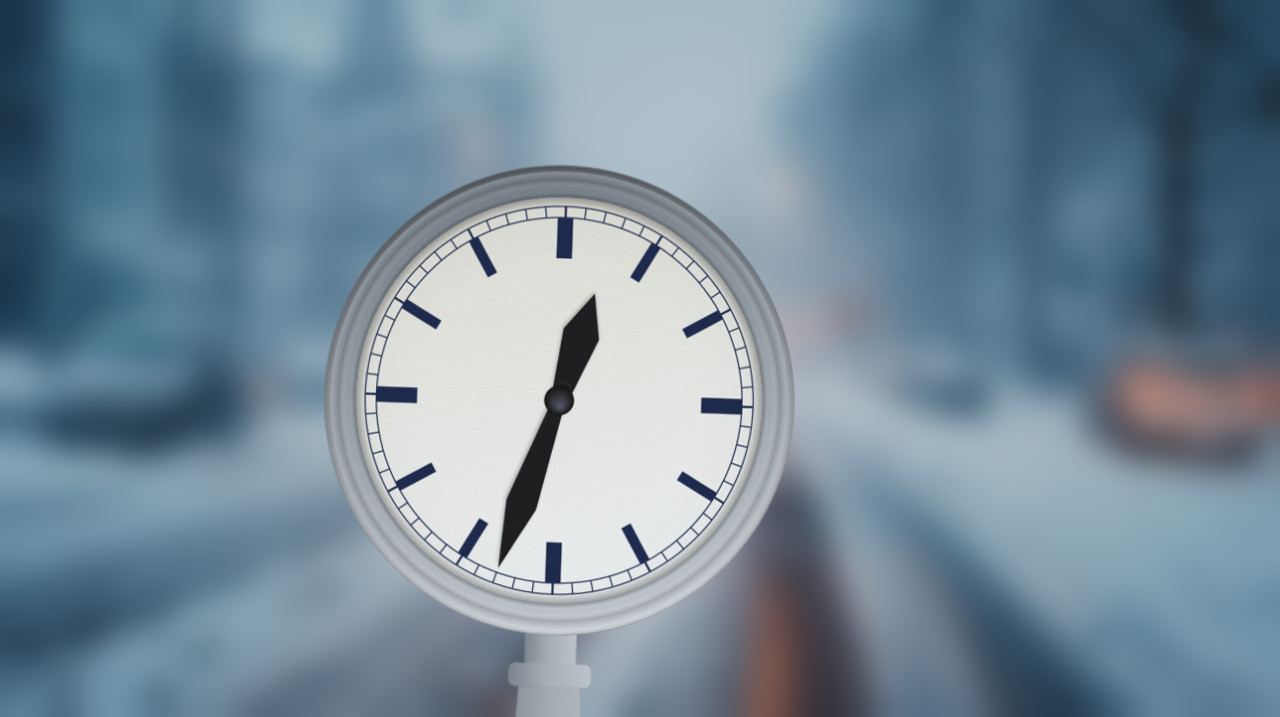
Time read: 12:33
